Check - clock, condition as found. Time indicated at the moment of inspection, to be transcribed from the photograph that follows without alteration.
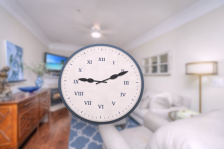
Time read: 9:11
